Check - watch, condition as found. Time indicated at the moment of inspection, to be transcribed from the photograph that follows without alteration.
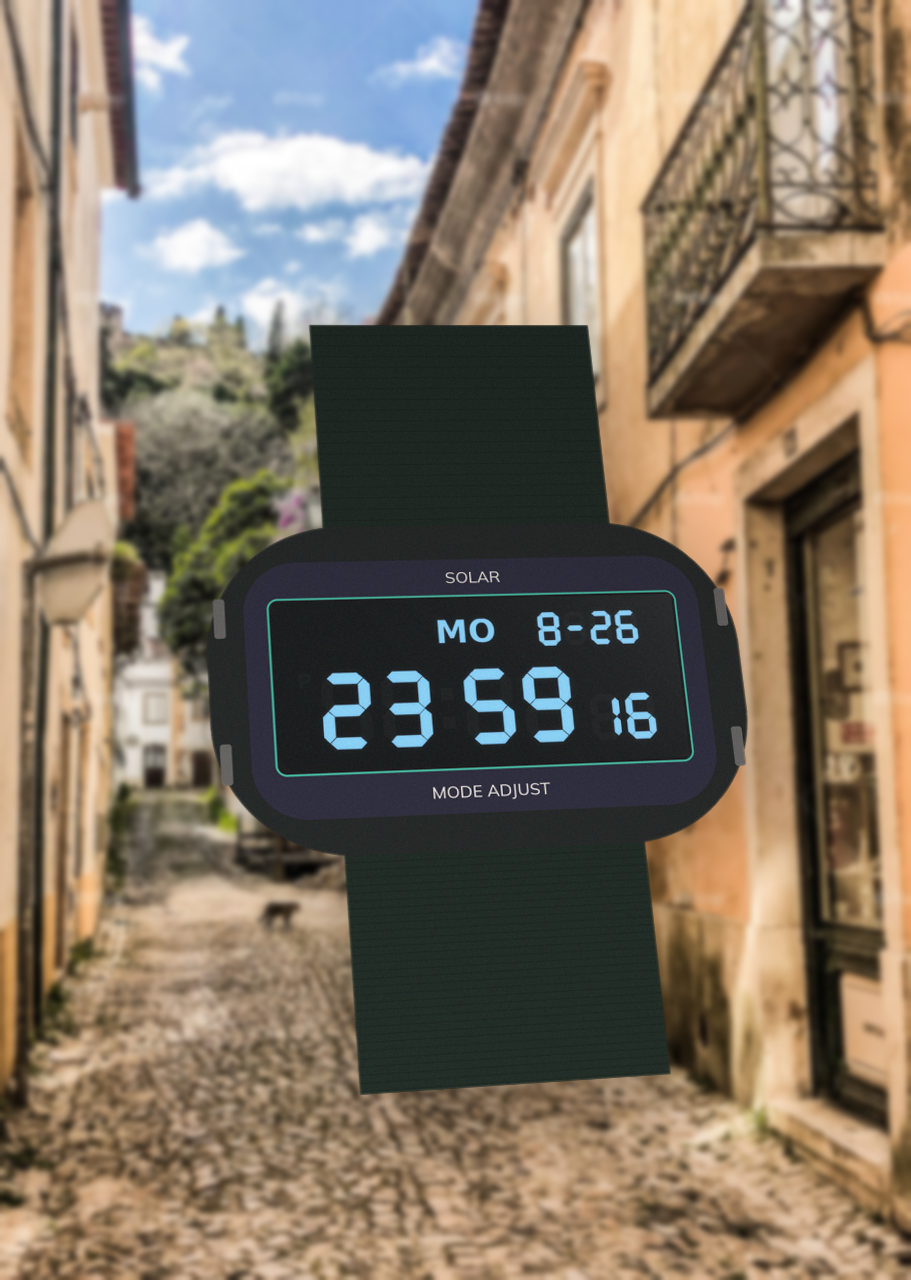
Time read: 23:59:16
